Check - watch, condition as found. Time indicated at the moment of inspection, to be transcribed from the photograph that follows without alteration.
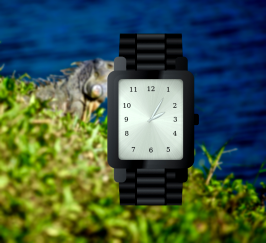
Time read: 2:05
